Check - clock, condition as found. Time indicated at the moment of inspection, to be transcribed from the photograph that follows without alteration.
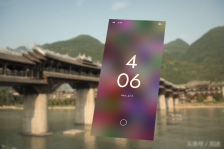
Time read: 4:06
